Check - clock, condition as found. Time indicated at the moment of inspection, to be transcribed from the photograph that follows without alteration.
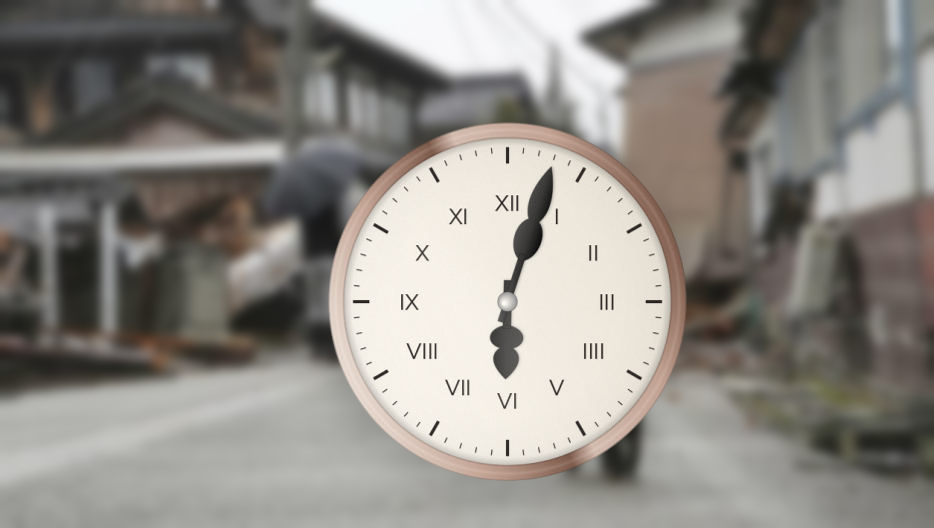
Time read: 6:03
